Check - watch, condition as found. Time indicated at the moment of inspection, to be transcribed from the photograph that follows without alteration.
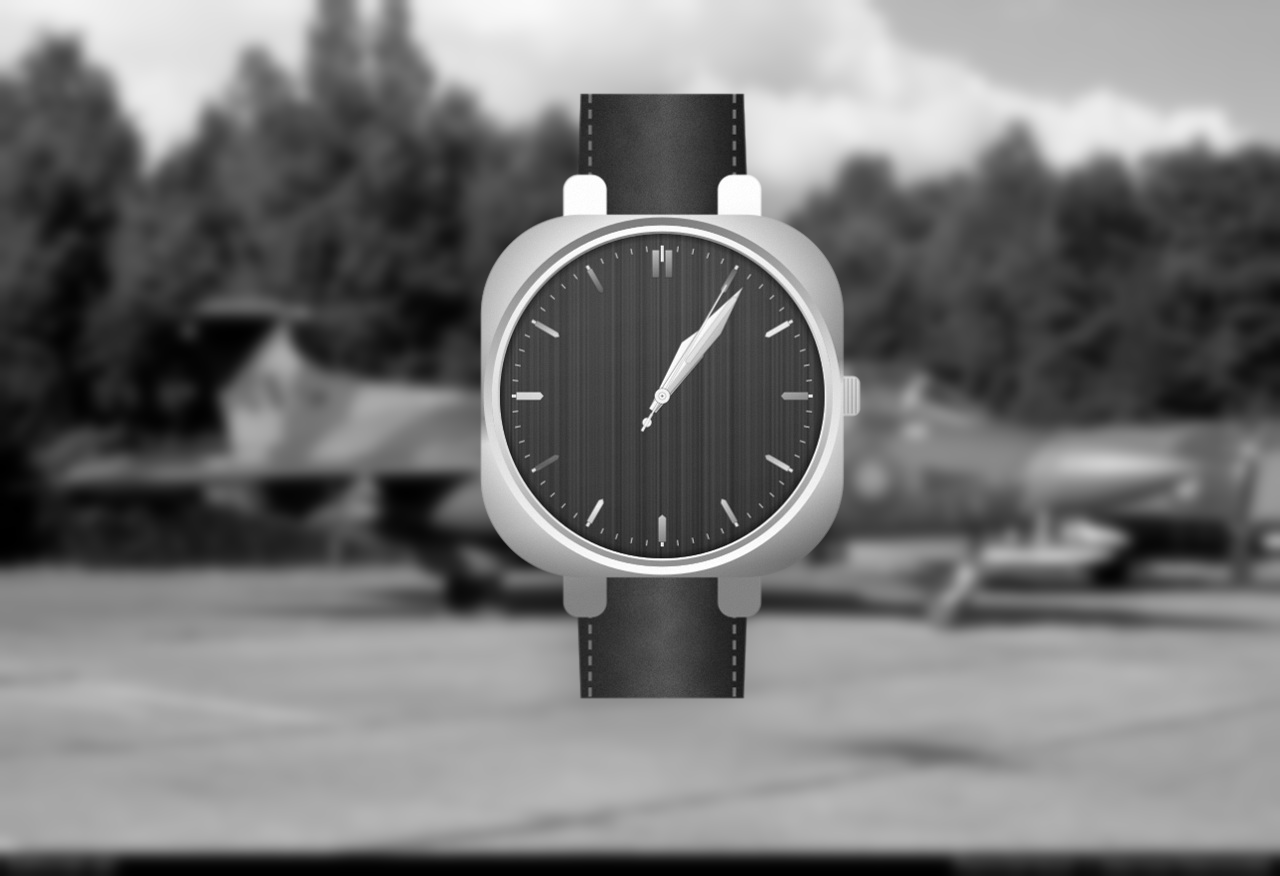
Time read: 1:06:05
